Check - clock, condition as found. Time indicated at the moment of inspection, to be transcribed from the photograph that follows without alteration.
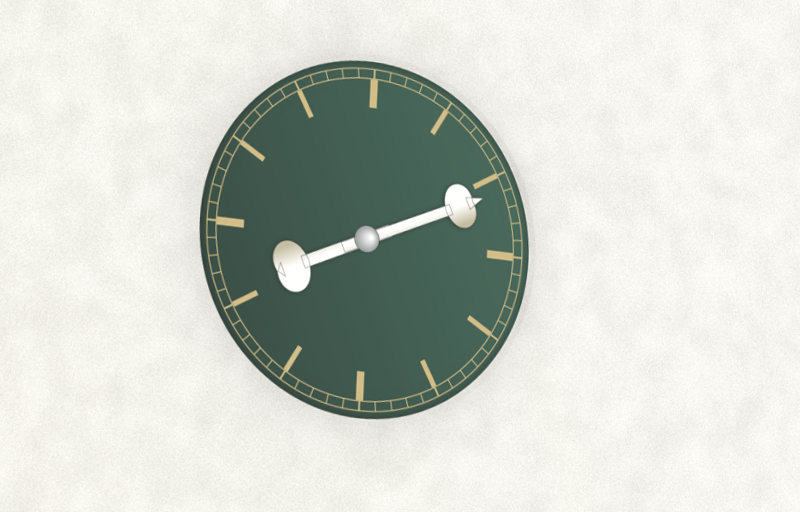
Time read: 8:11
